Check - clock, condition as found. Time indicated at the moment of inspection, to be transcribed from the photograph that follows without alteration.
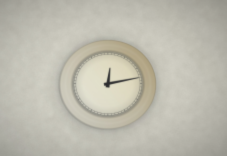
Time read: 12:13
